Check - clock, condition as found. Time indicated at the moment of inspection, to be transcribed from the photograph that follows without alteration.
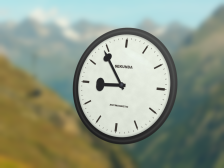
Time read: 8:54
